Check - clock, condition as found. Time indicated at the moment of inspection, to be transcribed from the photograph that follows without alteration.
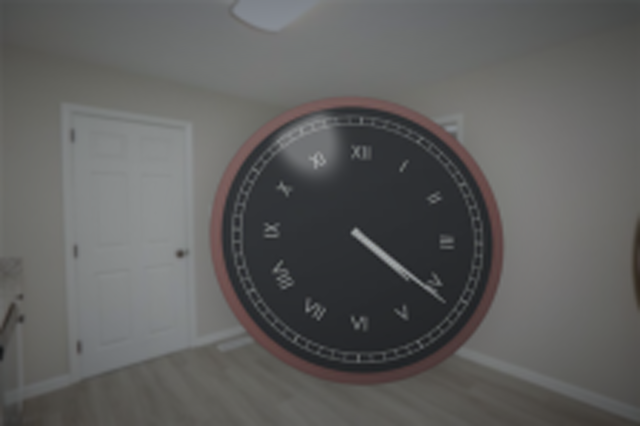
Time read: 4:21
